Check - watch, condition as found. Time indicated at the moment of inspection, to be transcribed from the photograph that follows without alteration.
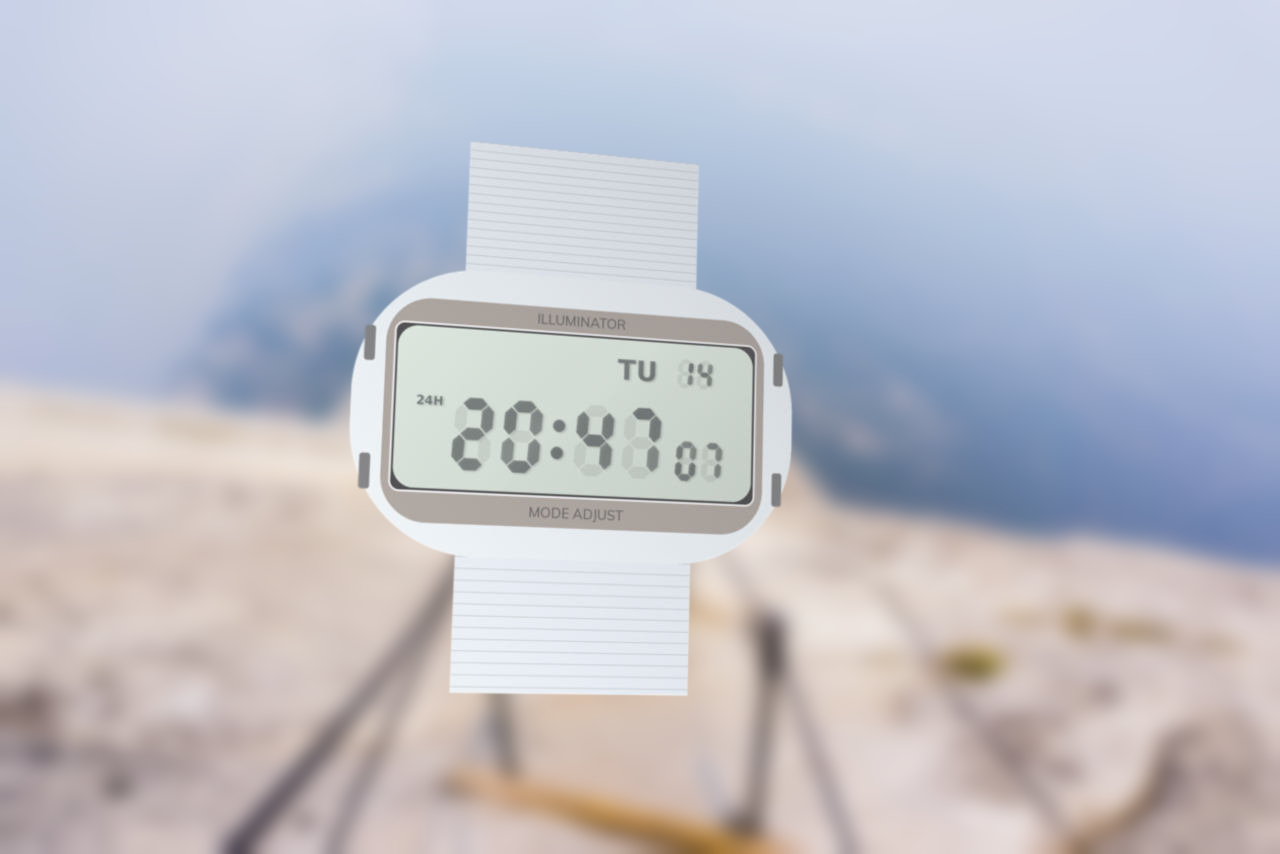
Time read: 20:47:07
